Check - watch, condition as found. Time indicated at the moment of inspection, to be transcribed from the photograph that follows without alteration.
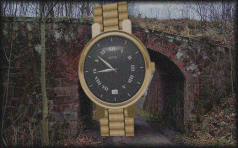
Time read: 8:52
